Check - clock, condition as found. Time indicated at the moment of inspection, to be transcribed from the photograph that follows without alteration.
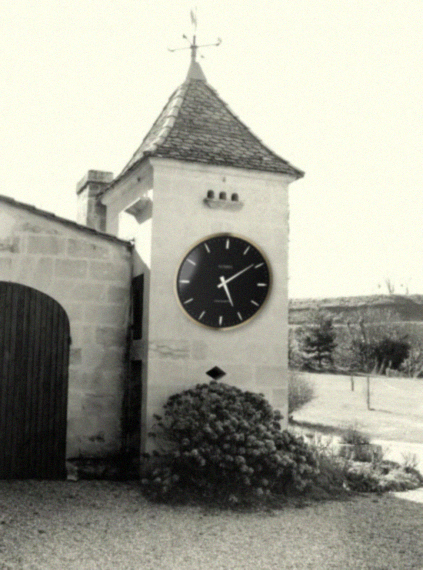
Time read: 5:09
